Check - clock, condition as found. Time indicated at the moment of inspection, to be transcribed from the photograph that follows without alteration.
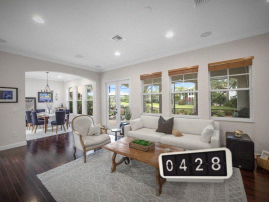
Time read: 4:28
